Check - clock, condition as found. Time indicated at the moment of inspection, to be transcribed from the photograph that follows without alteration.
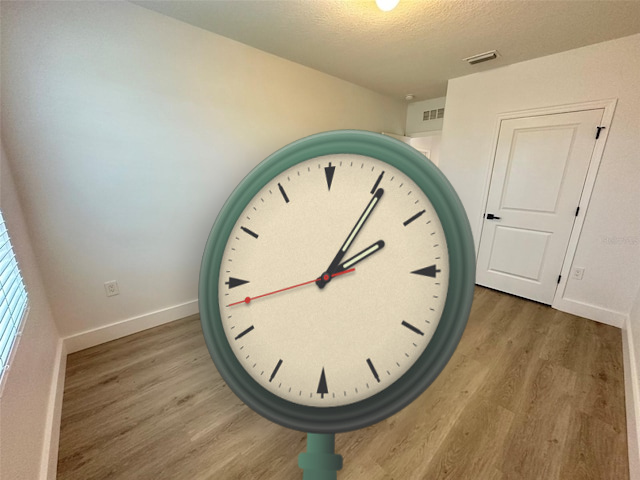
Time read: 2:05:43
